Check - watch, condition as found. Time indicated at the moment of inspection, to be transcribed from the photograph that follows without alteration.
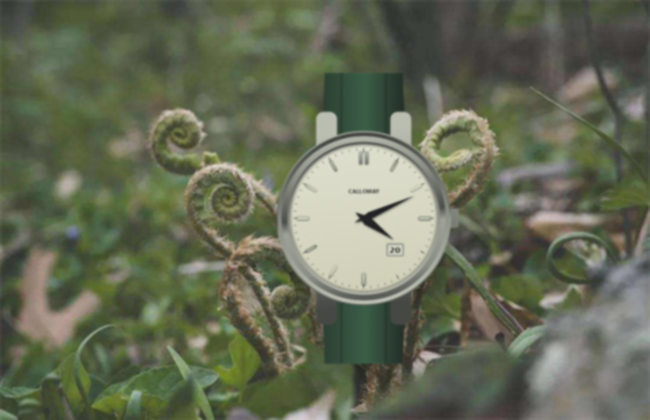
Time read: 4:11
